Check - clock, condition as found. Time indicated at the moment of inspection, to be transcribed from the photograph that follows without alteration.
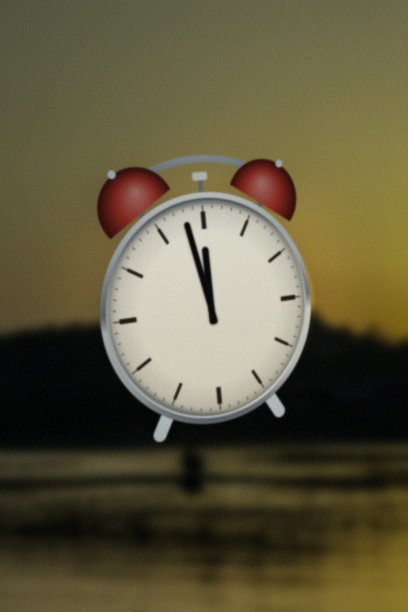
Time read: 11:58
